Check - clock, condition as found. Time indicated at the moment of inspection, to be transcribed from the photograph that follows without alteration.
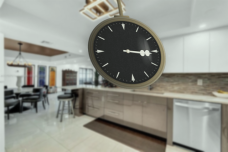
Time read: 3:16
